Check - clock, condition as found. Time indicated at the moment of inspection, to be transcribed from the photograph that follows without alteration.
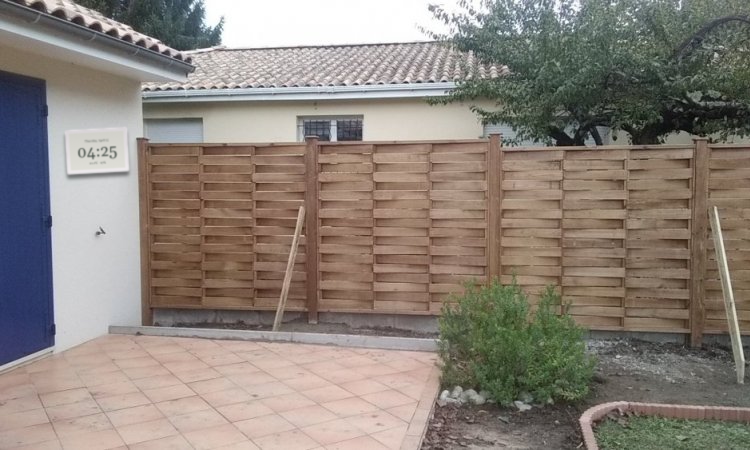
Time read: 4:25
